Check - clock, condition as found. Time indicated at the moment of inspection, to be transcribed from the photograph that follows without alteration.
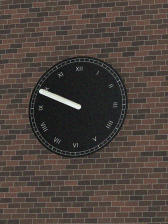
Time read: 9:49
